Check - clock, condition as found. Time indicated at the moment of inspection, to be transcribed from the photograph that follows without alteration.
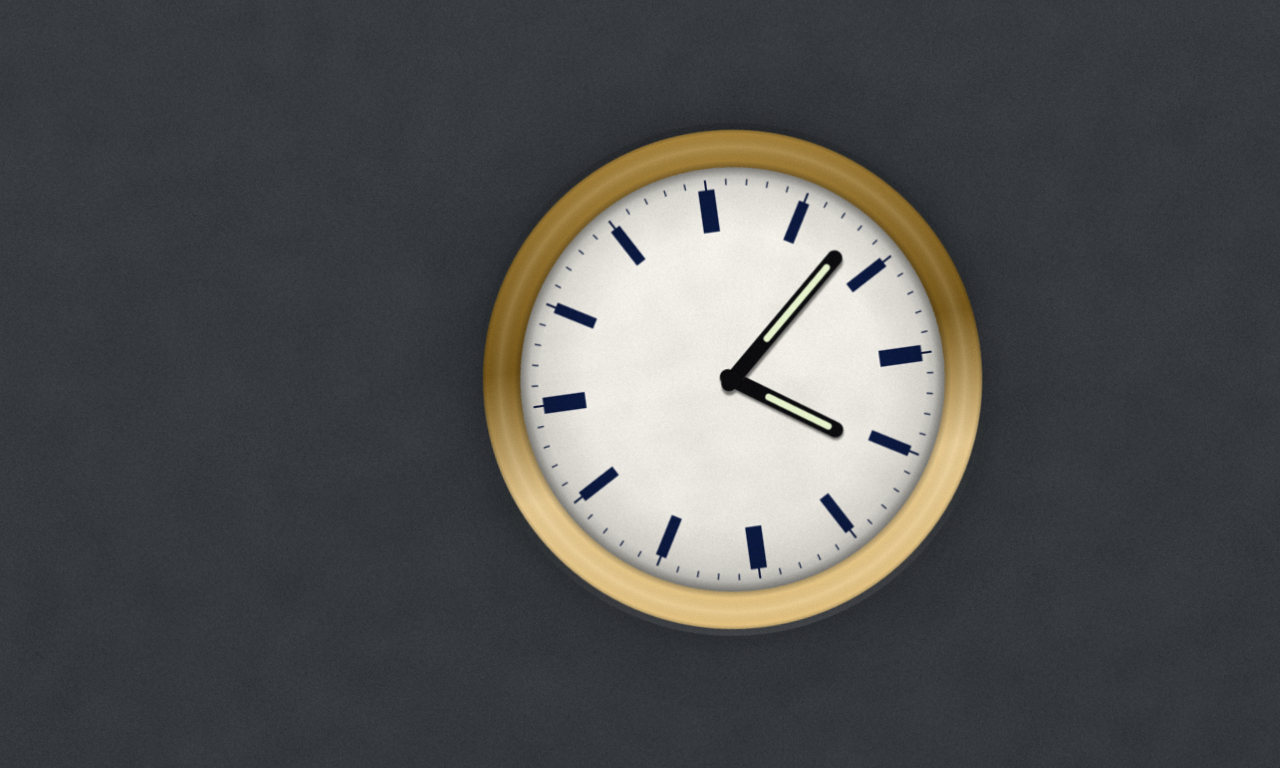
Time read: 4:08
